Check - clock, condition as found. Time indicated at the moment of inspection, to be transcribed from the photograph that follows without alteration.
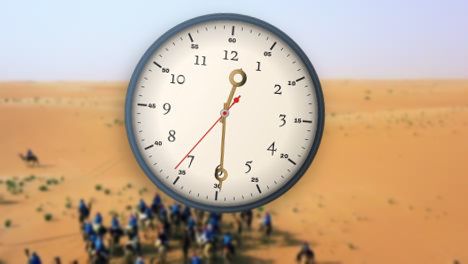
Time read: 12:29:36
